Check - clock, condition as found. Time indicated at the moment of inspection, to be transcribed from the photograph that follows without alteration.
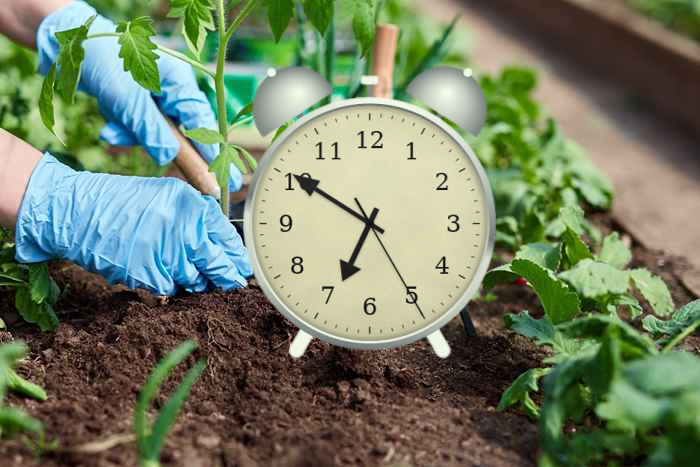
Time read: 6:50:25
